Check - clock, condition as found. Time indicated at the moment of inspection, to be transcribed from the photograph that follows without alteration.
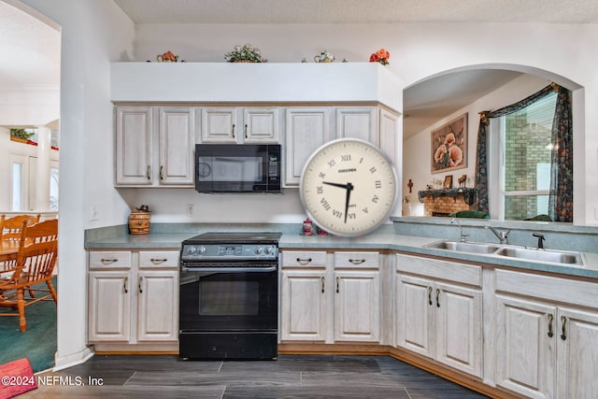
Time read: 9:32
